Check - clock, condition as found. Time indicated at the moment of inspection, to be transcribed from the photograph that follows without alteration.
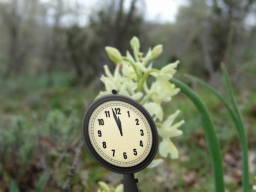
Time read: 11:58
